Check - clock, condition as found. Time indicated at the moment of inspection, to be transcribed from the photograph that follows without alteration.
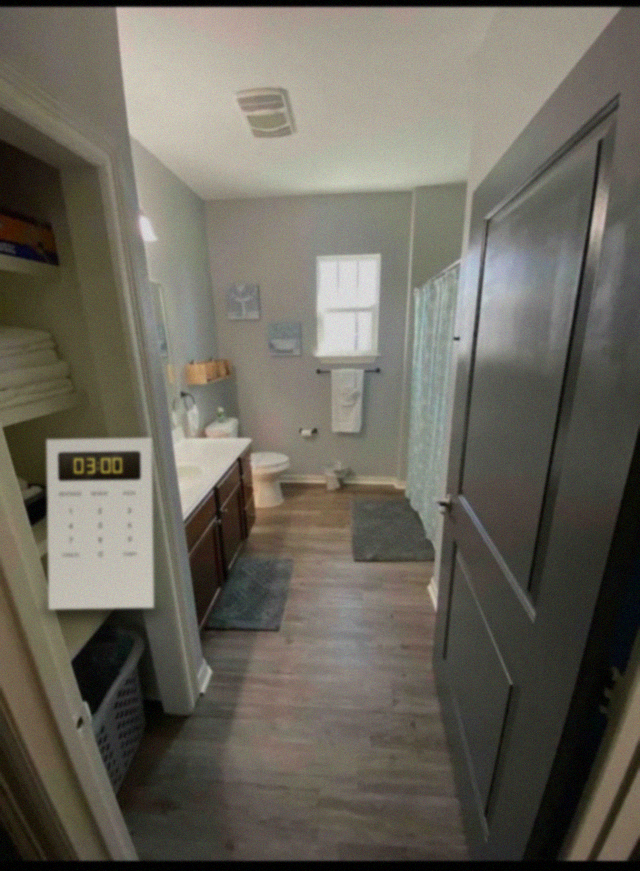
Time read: 3:00
